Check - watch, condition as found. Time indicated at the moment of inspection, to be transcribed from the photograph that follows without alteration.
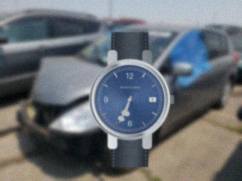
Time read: 6:34
